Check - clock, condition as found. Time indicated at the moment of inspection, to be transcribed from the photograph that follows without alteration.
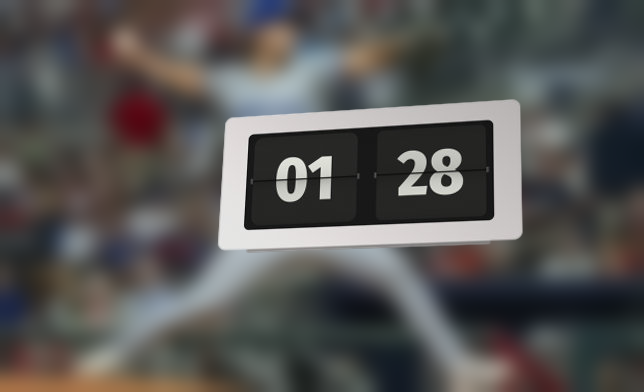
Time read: 1:28
